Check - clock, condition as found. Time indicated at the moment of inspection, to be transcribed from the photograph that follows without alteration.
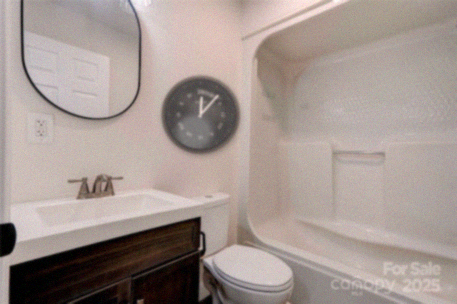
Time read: 12:07
